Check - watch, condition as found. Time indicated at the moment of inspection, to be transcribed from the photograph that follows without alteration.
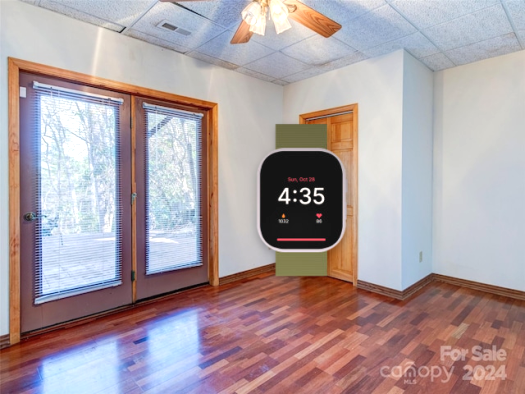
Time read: 4:35
